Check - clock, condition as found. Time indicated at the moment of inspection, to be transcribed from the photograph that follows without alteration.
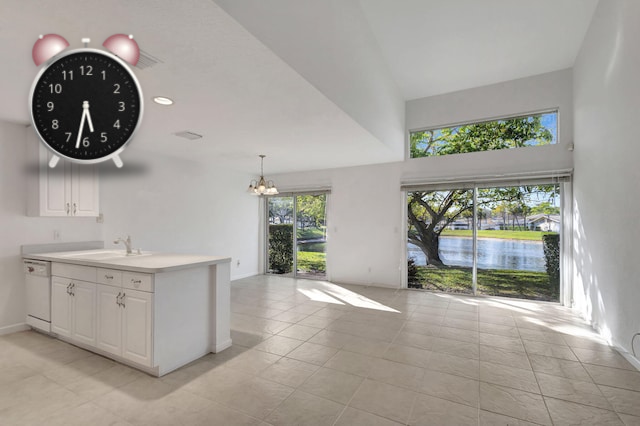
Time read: 5:32
